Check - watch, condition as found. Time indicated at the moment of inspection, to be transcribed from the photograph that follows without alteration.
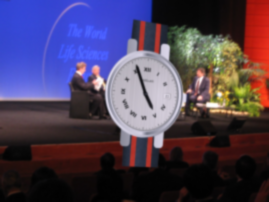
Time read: 4:56
